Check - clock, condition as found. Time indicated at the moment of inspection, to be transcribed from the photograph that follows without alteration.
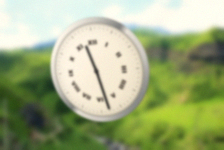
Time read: 11:28
